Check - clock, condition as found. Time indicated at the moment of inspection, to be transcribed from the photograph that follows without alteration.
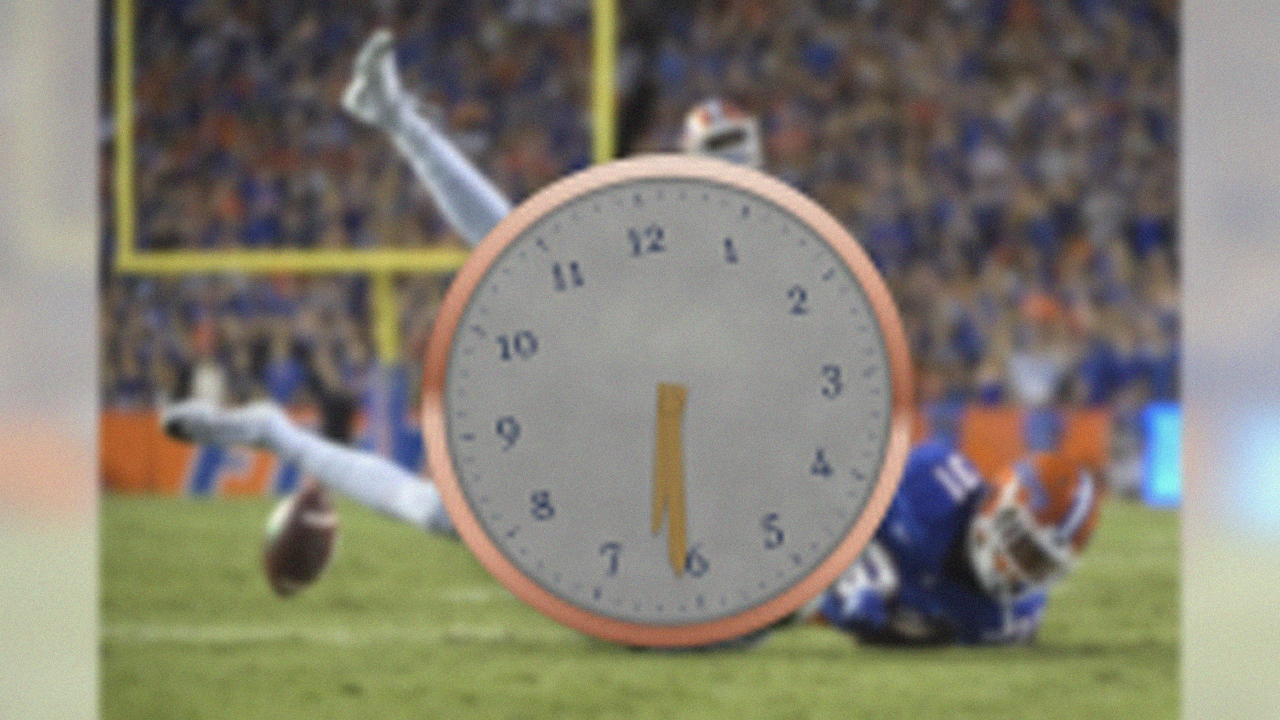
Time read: 6:31
